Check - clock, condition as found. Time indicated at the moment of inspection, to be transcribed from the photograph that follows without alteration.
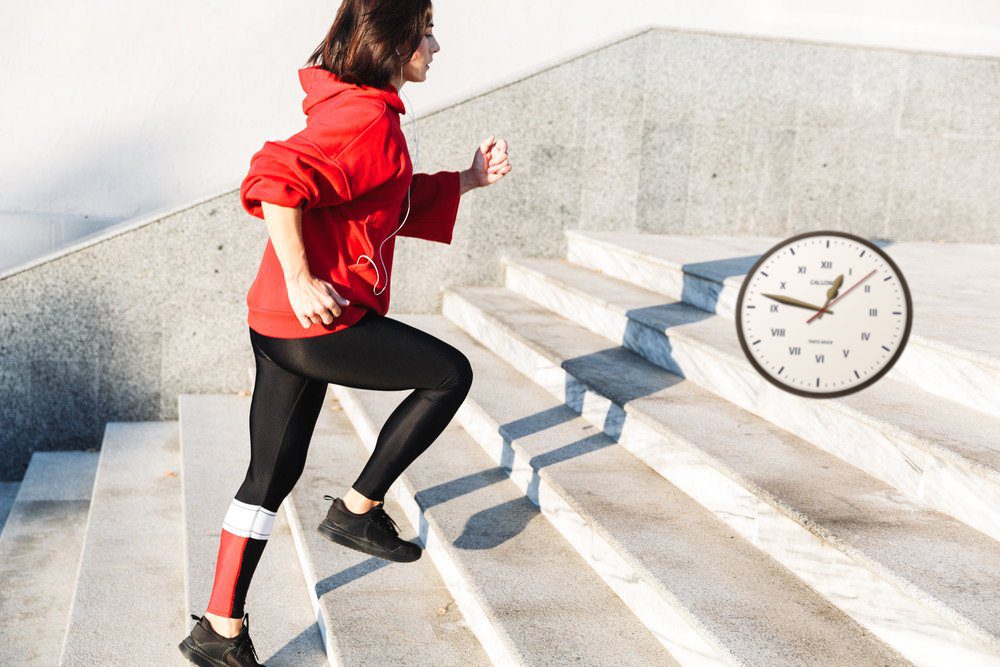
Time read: 12:47:08
